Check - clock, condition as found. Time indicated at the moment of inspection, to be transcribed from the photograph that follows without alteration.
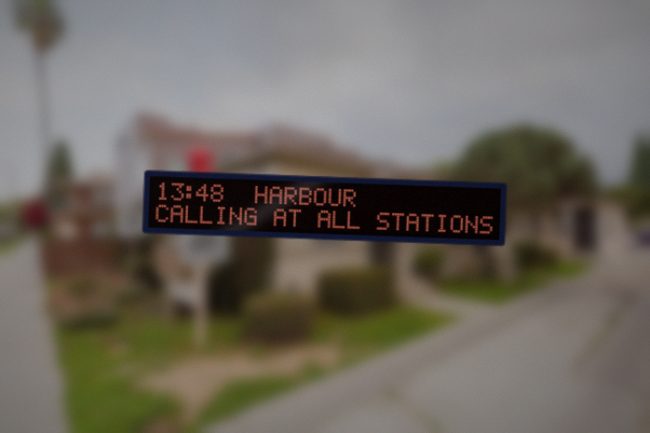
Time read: 13:48
